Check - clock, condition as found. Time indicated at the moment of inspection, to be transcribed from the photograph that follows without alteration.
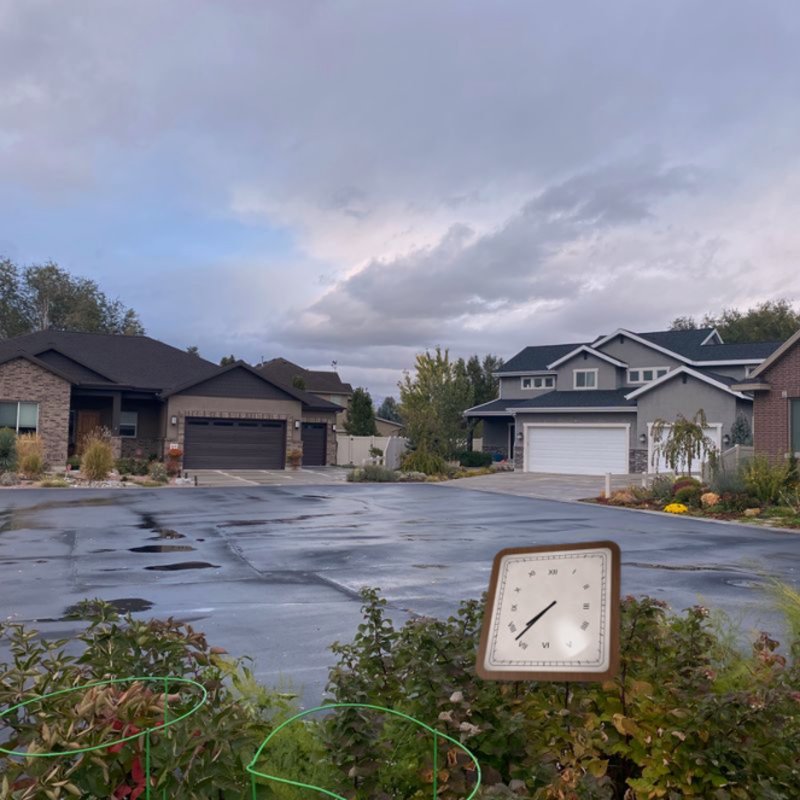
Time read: 7:37
